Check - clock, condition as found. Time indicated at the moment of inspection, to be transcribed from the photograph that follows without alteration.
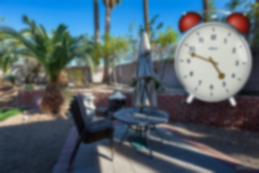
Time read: 4:48
